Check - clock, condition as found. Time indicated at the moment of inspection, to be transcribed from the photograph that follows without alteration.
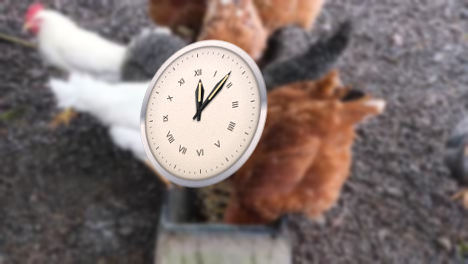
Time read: 12:08
